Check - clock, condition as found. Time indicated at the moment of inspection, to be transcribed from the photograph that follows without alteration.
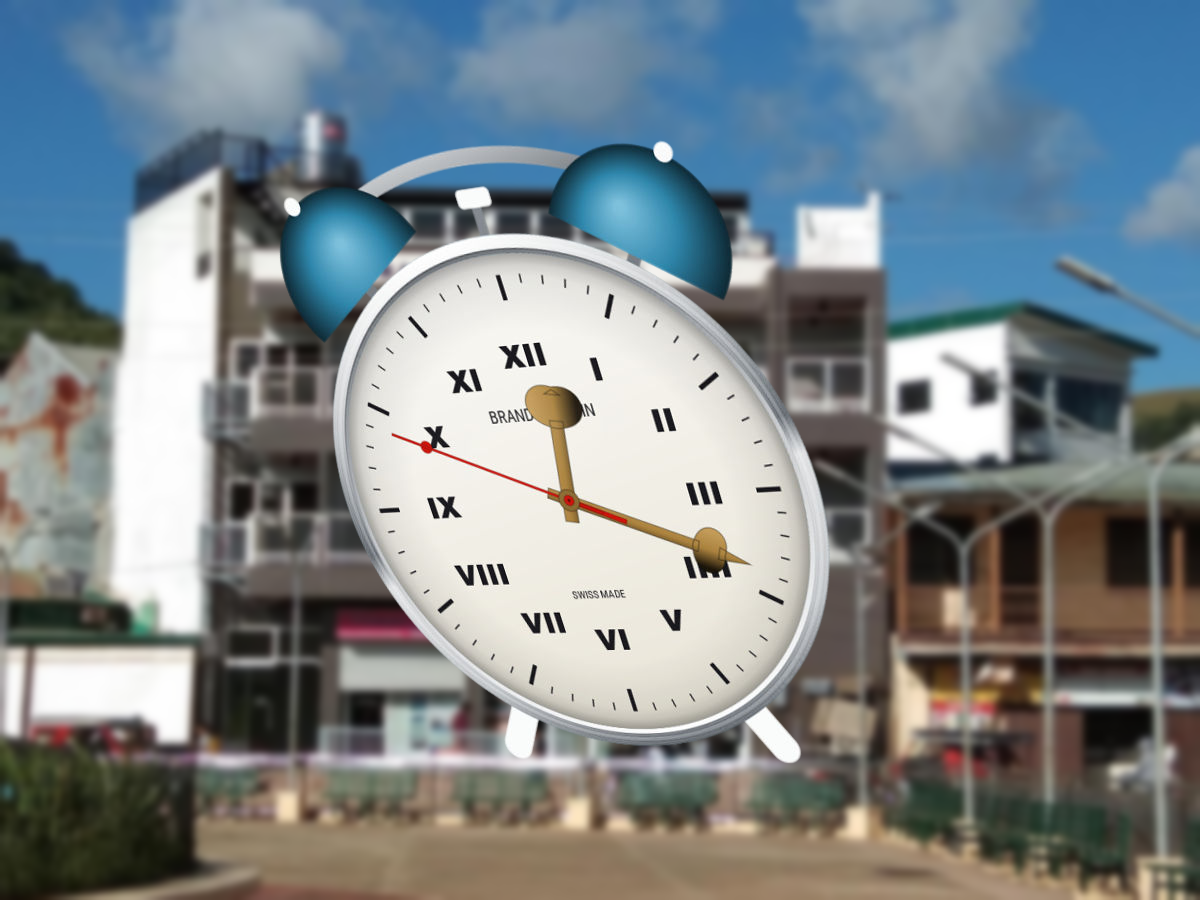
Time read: 12:18:49
